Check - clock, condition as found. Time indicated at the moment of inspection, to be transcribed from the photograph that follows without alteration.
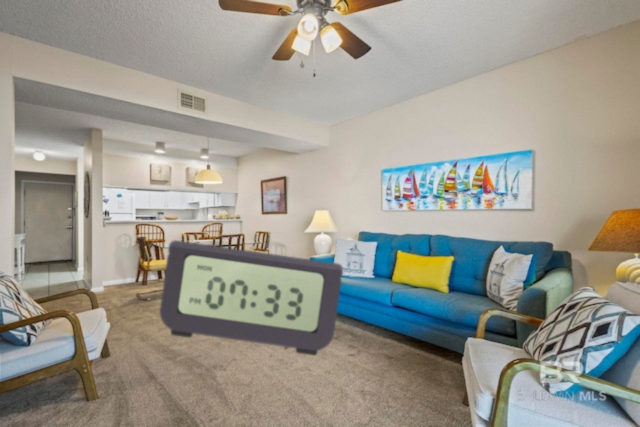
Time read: 7:33
